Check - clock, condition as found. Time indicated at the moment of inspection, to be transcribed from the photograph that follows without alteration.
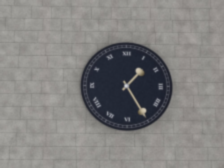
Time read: 1:25
